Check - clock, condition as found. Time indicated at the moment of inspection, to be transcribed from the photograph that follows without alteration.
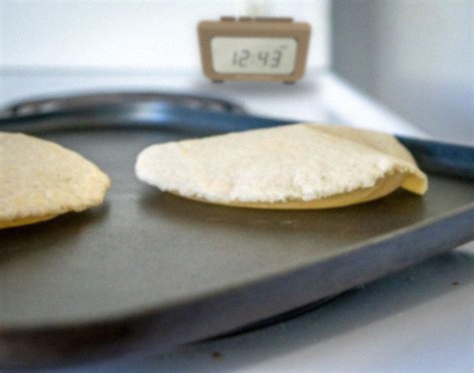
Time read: 12:43
